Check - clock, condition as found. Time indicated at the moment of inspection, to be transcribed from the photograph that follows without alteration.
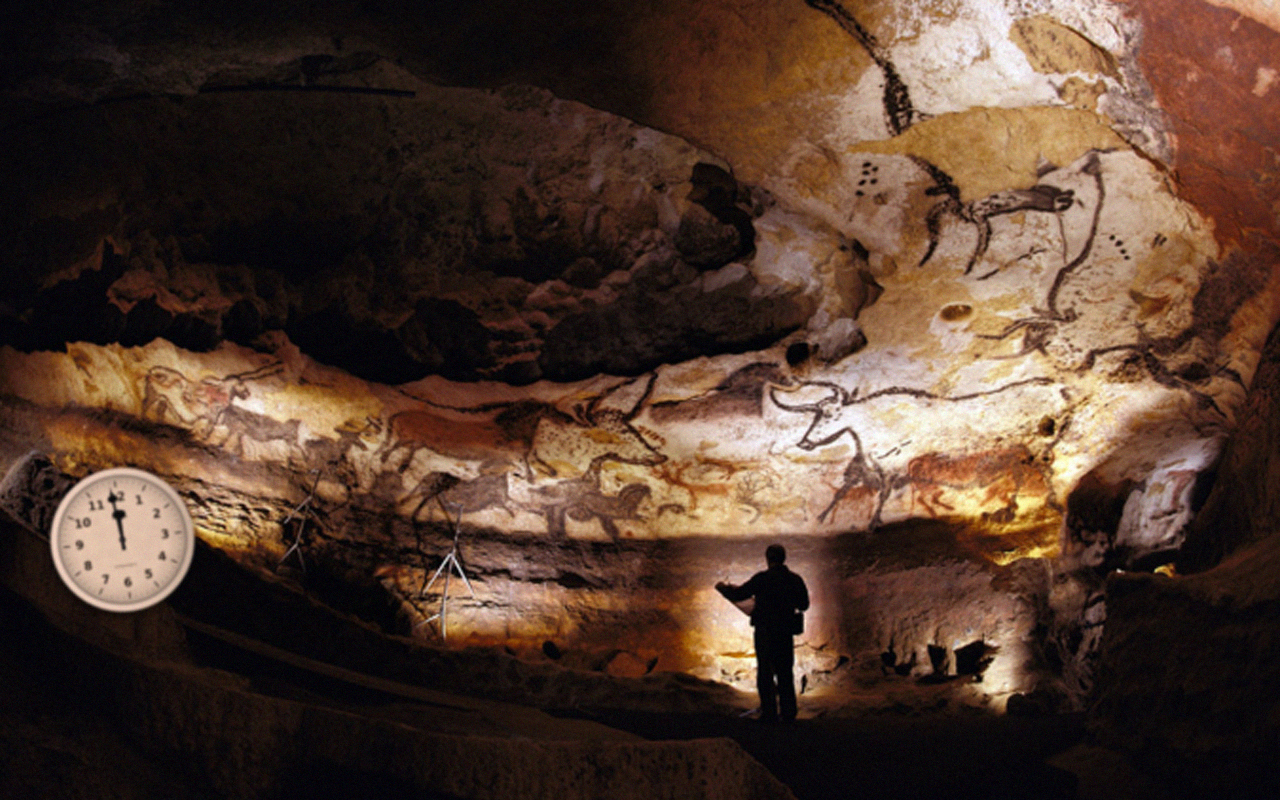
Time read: 11:59
